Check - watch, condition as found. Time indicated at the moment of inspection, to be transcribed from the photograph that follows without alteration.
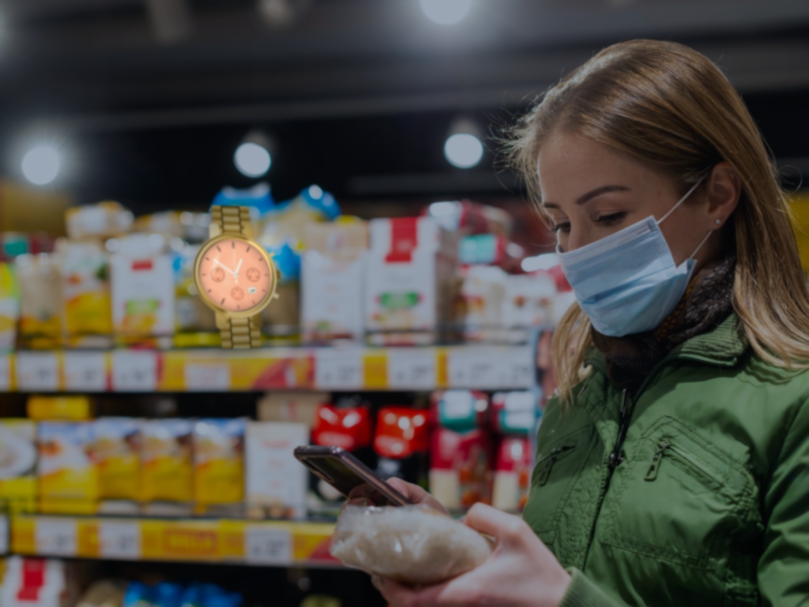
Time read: 12:51
